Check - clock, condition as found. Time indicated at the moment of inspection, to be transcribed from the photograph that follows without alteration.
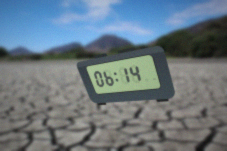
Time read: 6:14
